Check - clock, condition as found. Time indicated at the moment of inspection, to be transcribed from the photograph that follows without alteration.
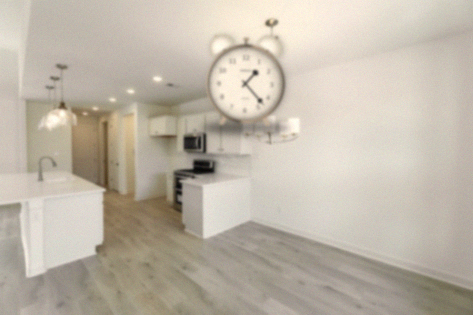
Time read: 1:23
